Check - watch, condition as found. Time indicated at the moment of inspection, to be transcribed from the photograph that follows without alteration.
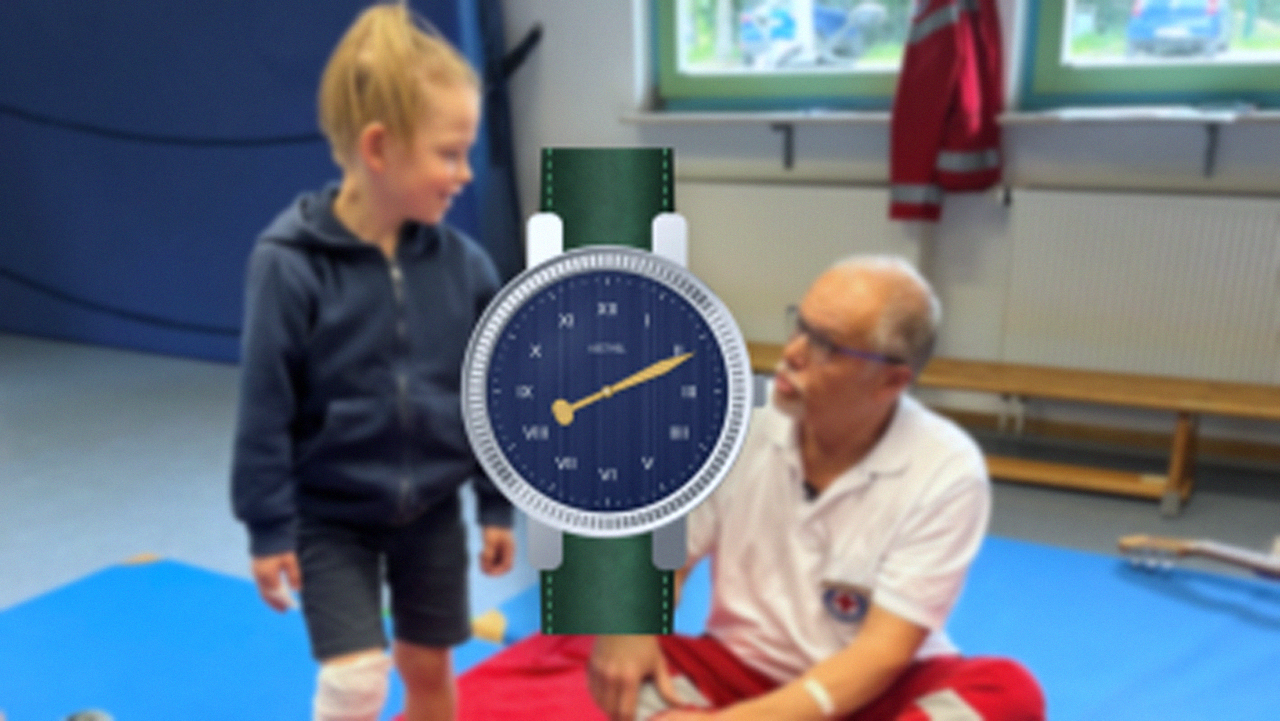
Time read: 8:11
